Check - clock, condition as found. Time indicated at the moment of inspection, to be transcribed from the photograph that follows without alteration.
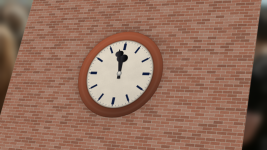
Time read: 11:58
